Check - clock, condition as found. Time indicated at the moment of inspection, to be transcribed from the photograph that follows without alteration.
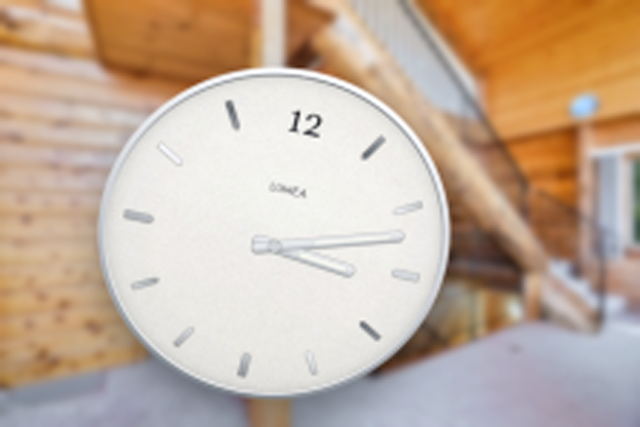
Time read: 3:12
